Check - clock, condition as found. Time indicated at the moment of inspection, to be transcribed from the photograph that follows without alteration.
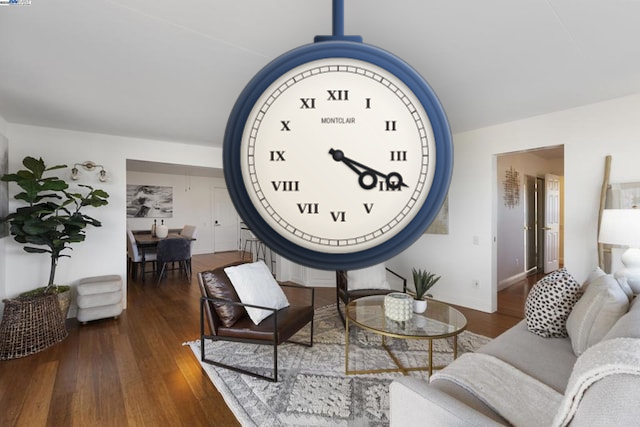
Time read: 4:19
